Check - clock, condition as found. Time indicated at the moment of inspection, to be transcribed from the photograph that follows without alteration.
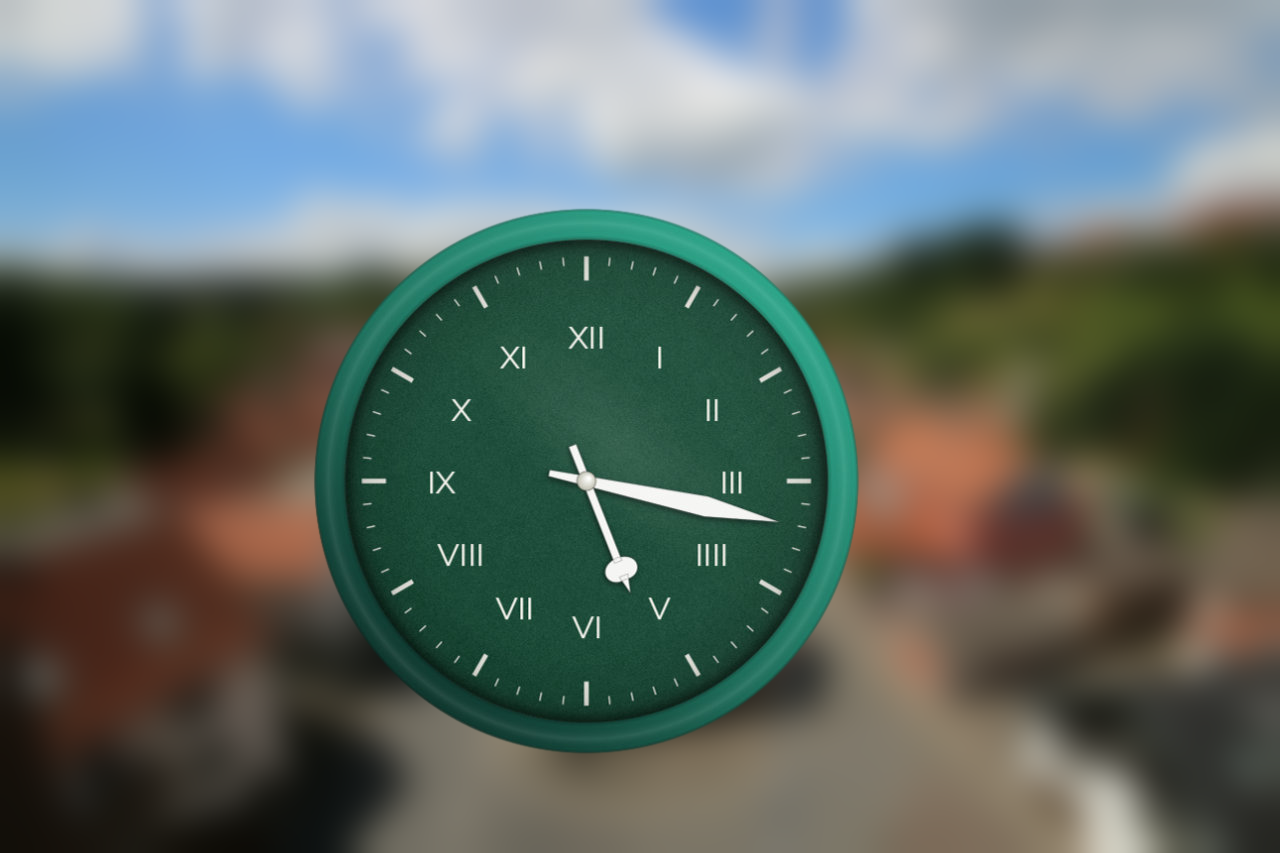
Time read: 5:17
